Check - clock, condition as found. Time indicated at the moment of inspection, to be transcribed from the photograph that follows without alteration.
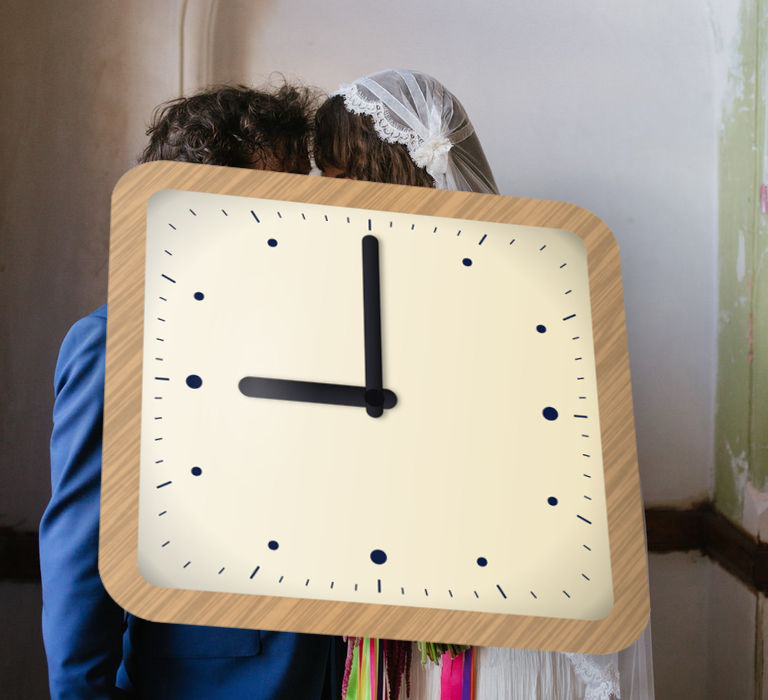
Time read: 9:00
